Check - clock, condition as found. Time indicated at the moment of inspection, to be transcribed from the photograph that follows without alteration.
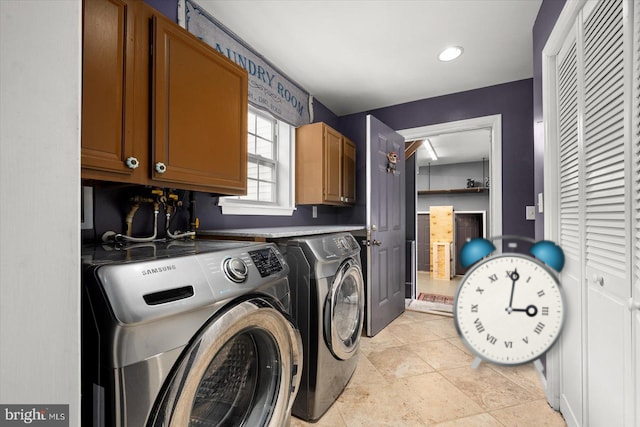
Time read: 3:01
